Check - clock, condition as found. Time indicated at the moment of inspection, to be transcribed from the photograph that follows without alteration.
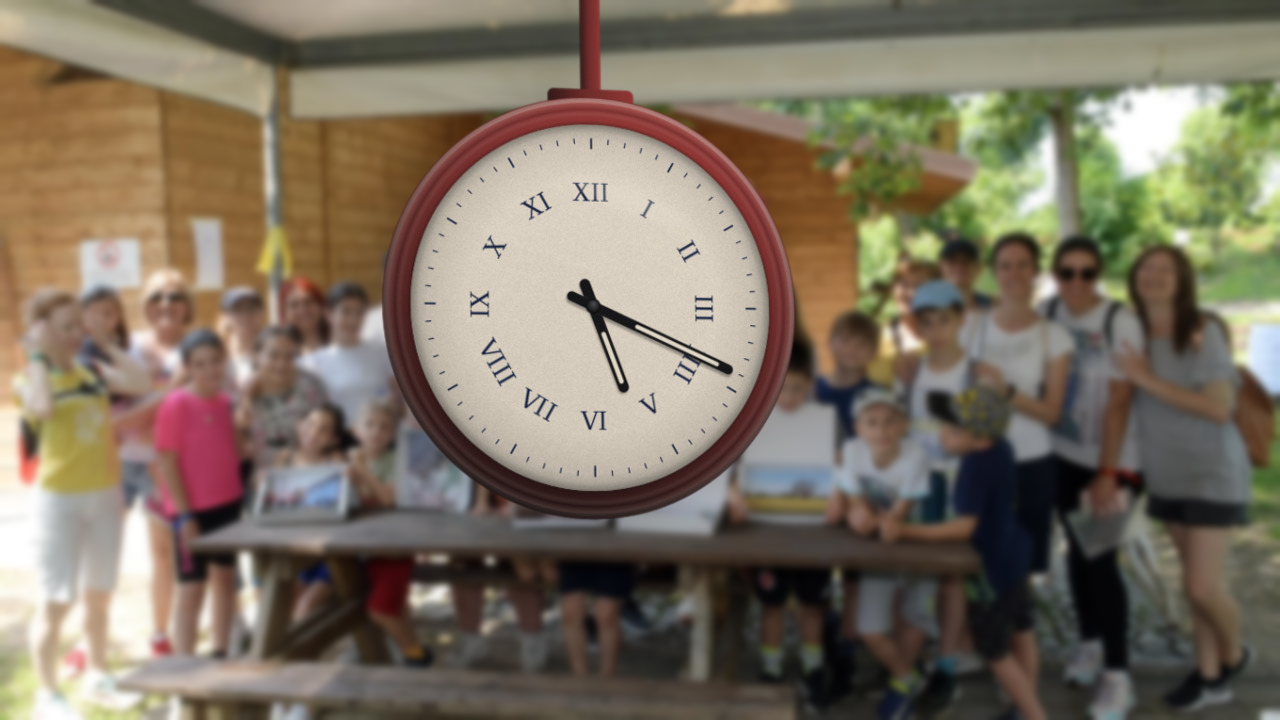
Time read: 5:19
